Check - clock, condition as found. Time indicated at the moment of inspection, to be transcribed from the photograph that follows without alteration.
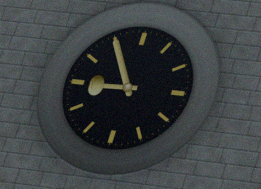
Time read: 8:55
